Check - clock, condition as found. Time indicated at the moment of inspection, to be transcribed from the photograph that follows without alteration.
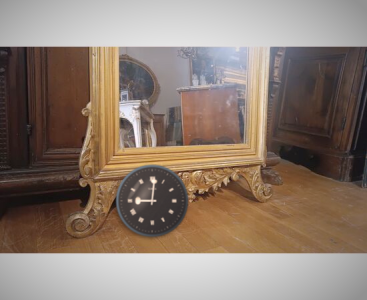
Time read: 9:01
